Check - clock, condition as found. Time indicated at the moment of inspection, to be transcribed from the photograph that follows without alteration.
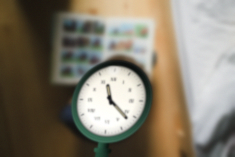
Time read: 11:22
